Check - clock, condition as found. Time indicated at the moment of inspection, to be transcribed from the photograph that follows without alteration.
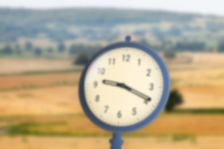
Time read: 9:19
